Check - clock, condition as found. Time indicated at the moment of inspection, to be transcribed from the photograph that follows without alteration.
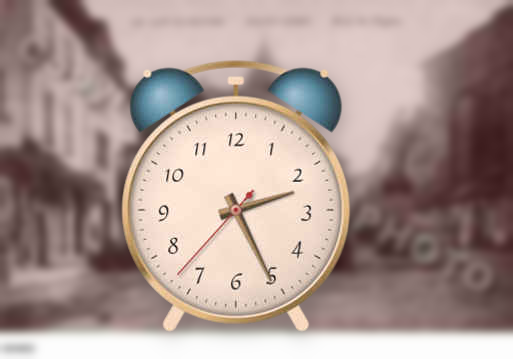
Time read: 2:25:37
